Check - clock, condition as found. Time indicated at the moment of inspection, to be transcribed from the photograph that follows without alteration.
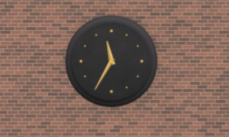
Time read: 11:35
